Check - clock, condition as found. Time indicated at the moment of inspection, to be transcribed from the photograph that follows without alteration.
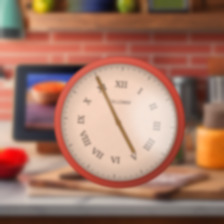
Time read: 4:55
